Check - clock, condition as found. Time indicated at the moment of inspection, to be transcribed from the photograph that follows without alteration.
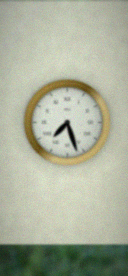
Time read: 7:27
